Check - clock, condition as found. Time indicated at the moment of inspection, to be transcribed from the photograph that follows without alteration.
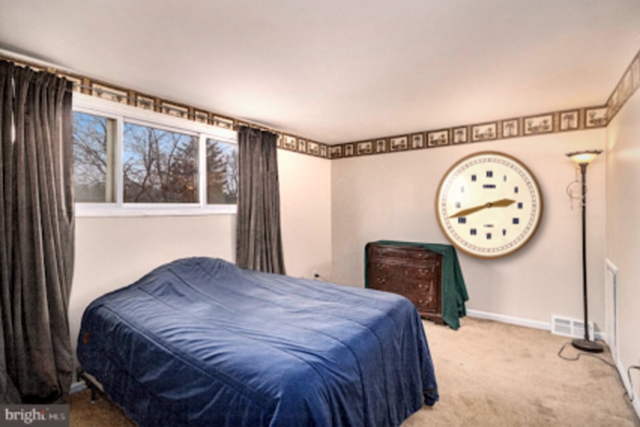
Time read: 2:42
